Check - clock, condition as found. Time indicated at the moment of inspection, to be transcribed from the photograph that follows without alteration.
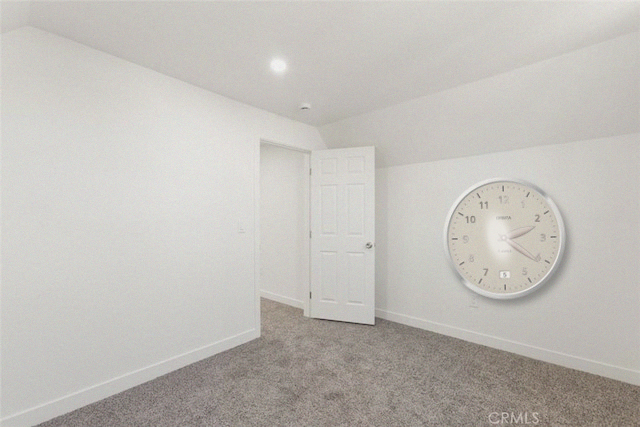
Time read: 2:21
